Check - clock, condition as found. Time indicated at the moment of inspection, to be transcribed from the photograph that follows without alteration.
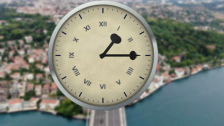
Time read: 1:15
